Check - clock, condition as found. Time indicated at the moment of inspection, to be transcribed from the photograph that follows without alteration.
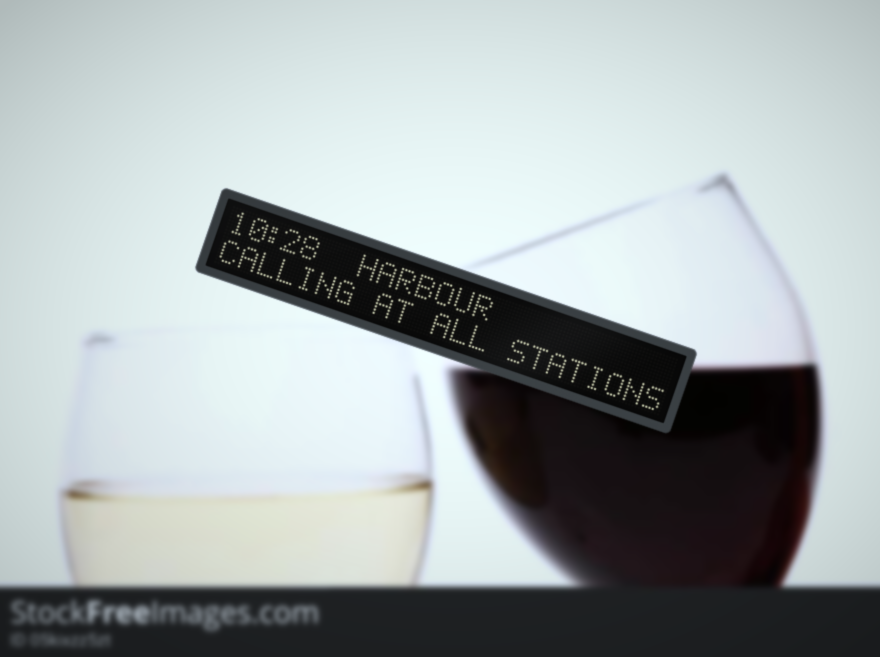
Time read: 10:28
